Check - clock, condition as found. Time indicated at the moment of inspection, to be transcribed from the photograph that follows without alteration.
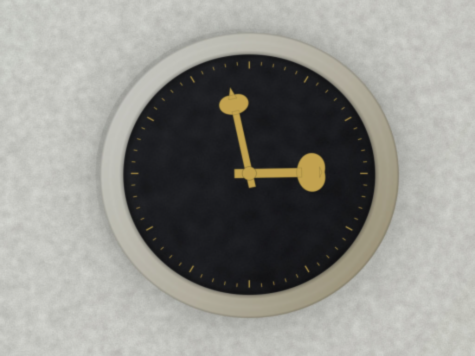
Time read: 2:58
